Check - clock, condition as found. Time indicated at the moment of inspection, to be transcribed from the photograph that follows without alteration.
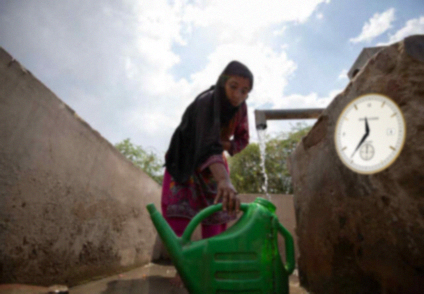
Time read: 11:36
